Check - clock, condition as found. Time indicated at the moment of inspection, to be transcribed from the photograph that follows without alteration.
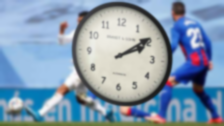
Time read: 2:09
